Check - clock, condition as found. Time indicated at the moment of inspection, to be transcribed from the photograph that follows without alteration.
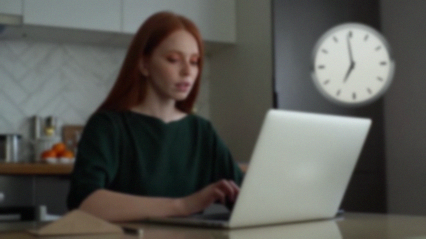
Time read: 6:59
